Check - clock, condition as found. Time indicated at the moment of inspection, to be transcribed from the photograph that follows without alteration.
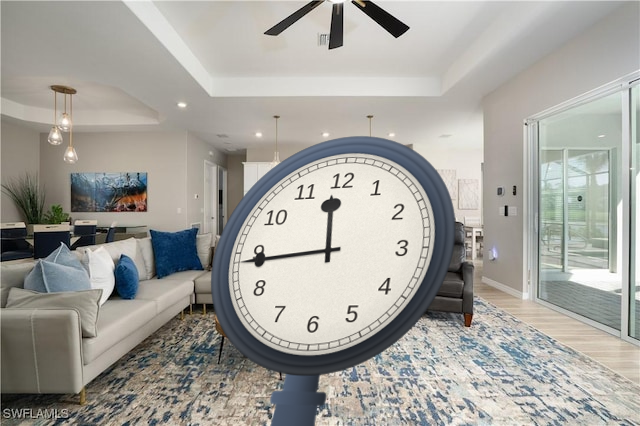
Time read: 11:44
